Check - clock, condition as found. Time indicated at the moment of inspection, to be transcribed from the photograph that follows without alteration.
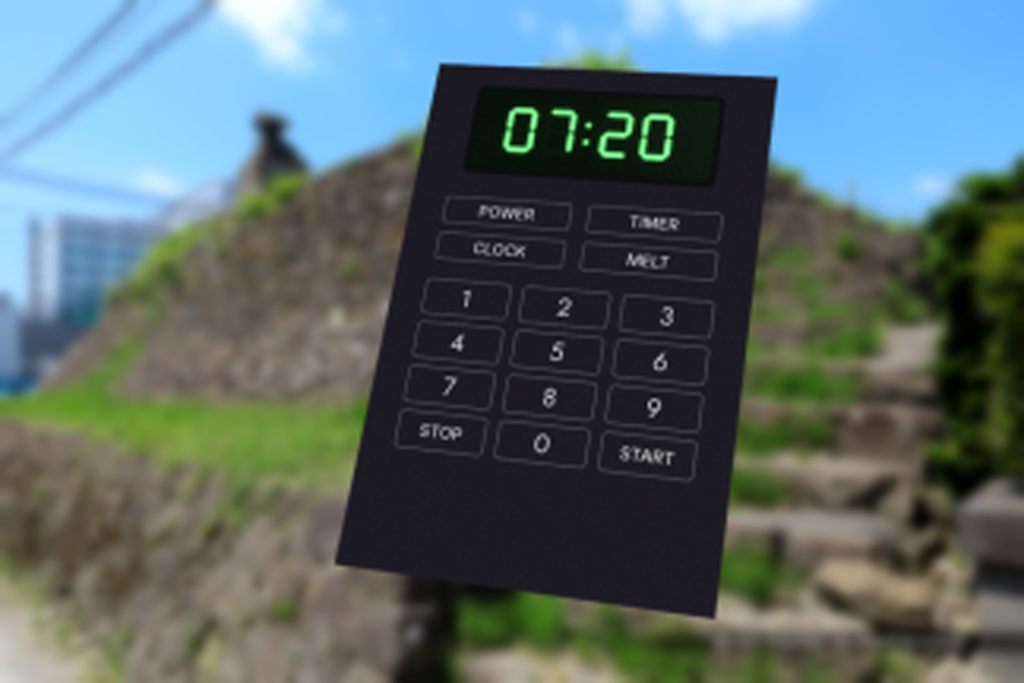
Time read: 7:20
